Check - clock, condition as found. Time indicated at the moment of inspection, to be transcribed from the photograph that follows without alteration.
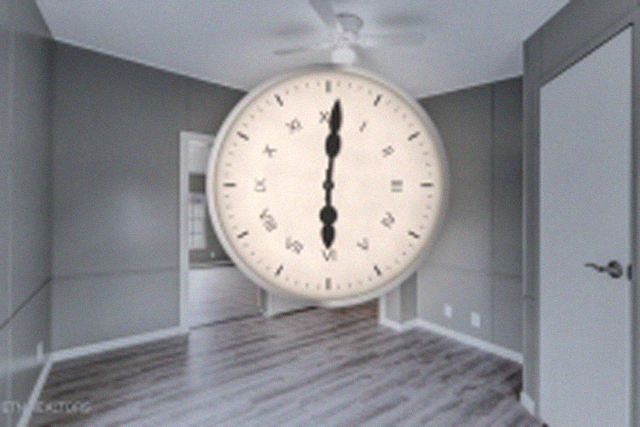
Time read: 6:01
